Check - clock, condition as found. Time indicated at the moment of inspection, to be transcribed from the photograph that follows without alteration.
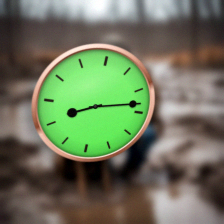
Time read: 8:13
